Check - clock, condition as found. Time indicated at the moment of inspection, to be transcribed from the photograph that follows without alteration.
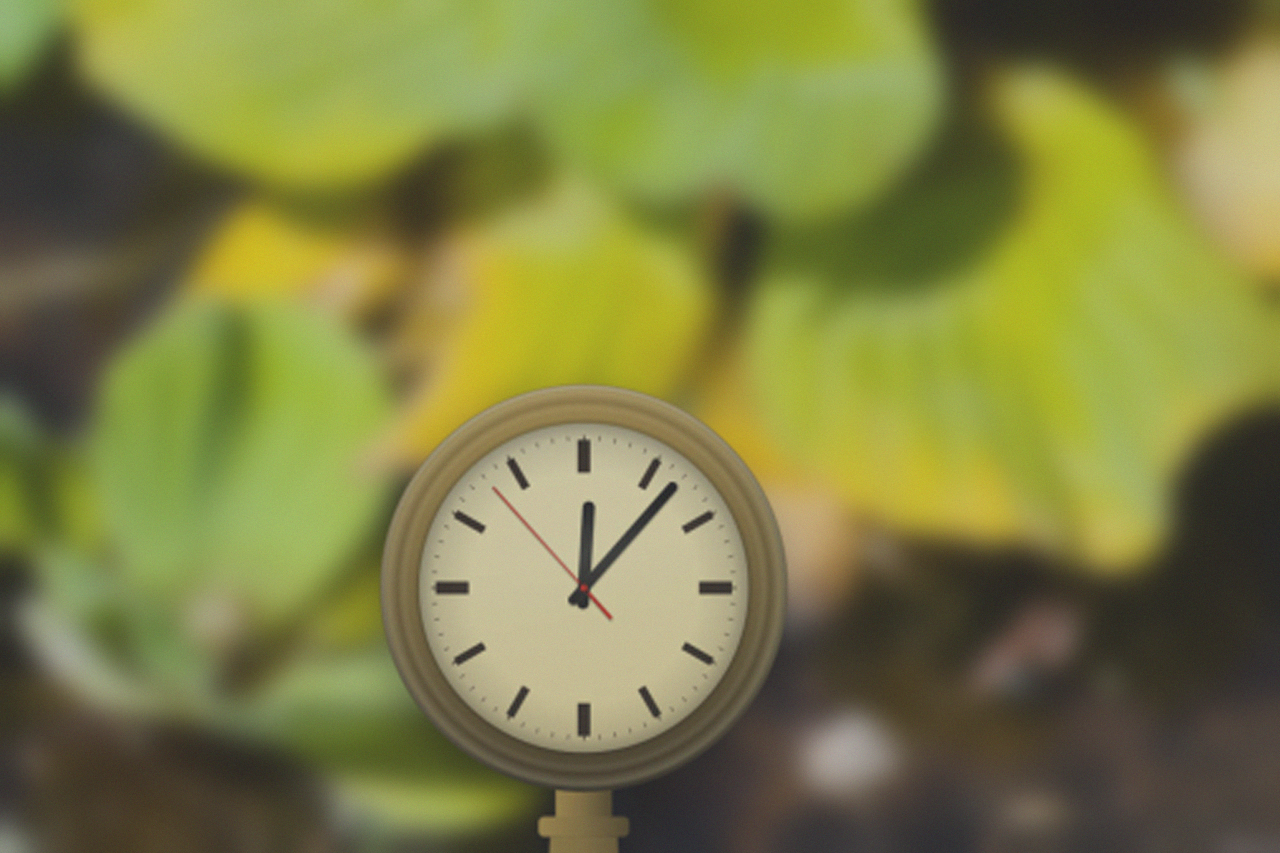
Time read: 12:06:53
